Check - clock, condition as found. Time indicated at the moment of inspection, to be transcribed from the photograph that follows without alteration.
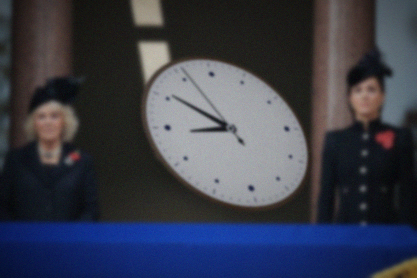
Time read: 8:50:56
